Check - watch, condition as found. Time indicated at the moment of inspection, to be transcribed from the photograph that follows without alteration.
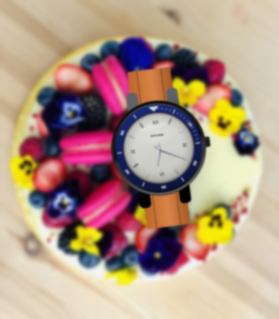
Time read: 6:20
